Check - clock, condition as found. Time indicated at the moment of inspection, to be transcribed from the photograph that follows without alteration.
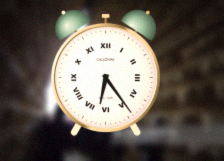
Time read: 6:24
